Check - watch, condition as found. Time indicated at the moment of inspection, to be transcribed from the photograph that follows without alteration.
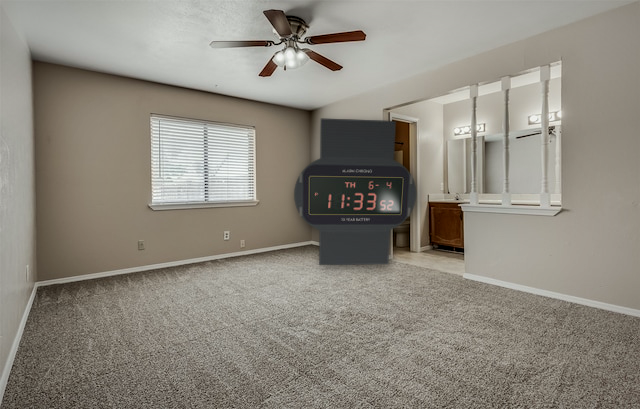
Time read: 11:33:52
